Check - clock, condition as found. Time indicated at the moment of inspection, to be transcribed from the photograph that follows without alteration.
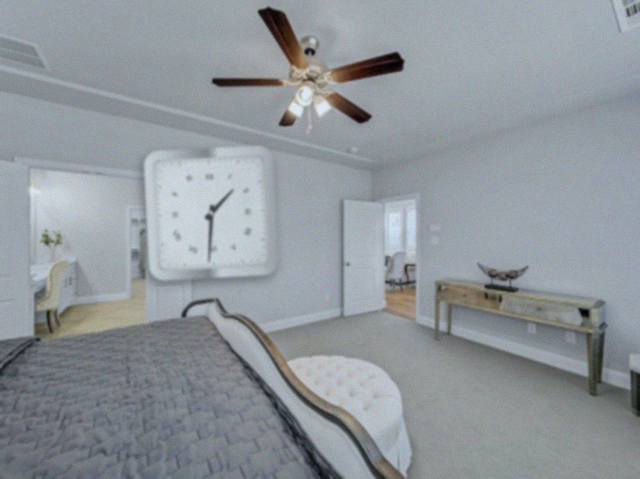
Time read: 1:31
